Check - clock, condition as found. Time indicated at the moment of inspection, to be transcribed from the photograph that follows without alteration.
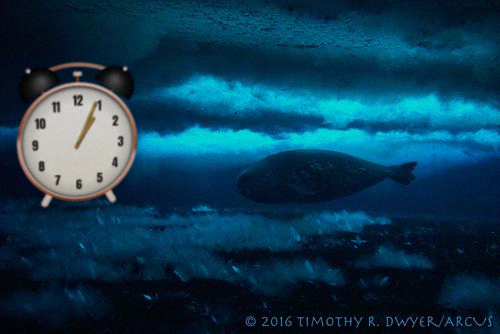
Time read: 1:04
